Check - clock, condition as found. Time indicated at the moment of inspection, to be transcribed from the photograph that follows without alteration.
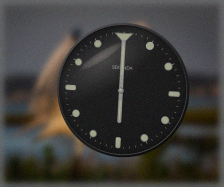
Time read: 6:00
